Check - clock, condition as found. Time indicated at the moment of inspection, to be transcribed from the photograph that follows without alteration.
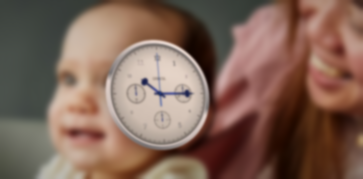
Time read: 10:15
